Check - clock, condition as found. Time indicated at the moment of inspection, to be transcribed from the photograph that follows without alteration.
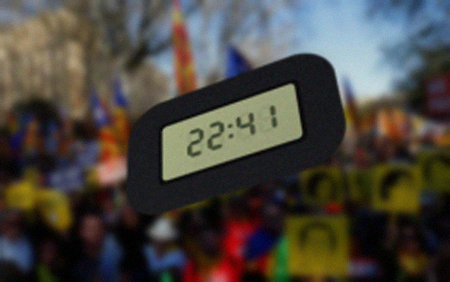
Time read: 22:41
